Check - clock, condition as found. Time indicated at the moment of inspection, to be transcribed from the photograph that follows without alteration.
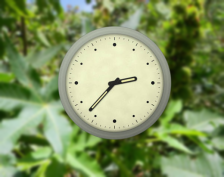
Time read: 2:37
